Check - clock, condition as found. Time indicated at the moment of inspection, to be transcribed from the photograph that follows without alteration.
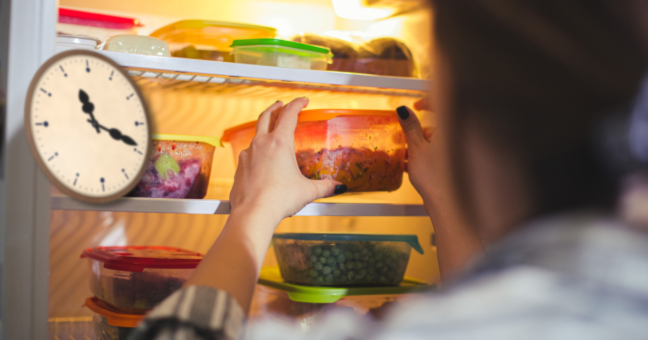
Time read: 11:19
